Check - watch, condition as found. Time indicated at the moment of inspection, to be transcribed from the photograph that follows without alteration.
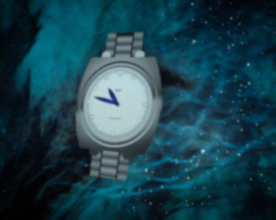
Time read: 10:47
